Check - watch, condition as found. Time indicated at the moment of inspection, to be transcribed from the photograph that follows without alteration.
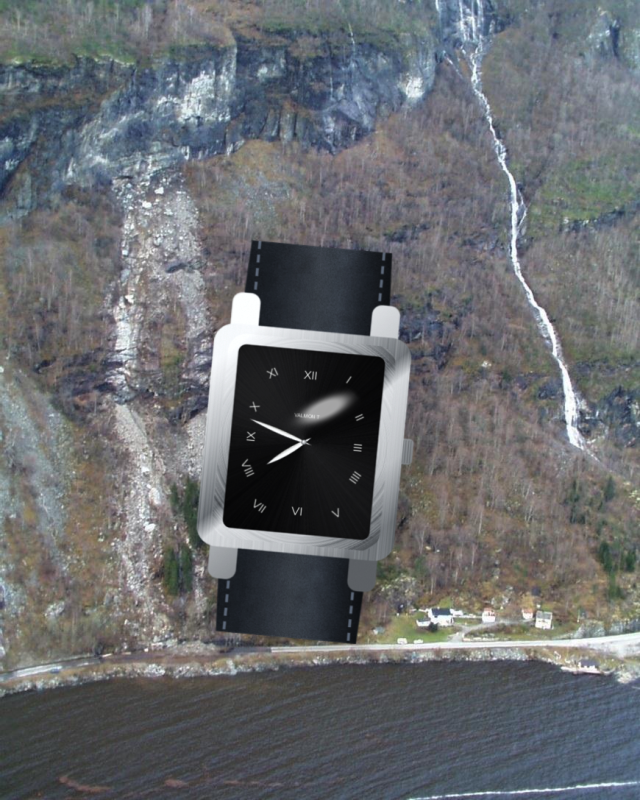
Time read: 7:48
